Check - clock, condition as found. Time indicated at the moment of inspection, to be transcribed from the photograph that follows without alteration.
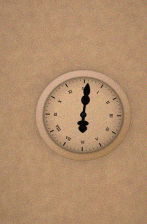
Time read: 6:01
